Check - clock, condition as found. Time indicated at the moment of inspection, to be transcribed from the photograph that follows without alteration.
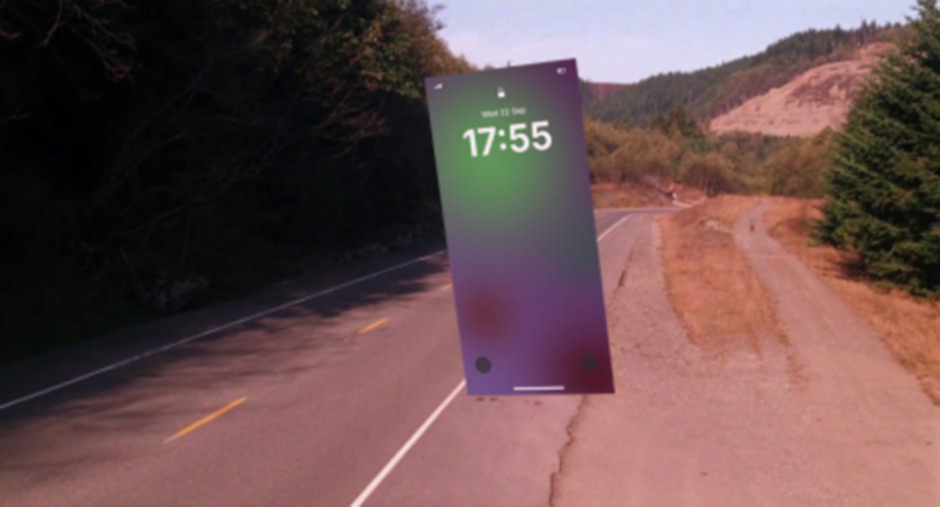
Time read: 17:55
